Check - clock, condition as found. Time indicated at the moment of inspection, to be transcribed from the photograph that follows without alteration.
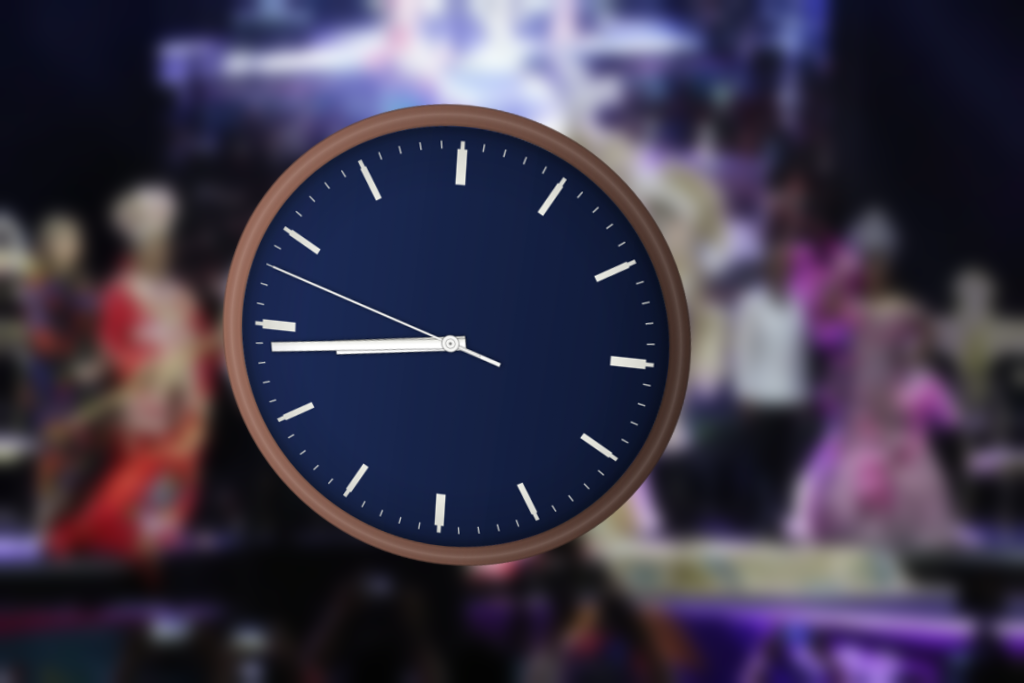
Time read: 8:43:48
